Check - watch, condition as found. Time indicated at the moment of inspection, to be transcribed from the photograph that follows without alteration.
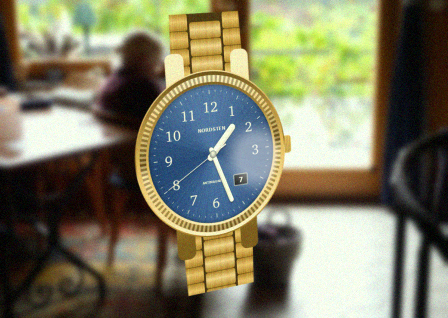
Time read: 1:26:40
